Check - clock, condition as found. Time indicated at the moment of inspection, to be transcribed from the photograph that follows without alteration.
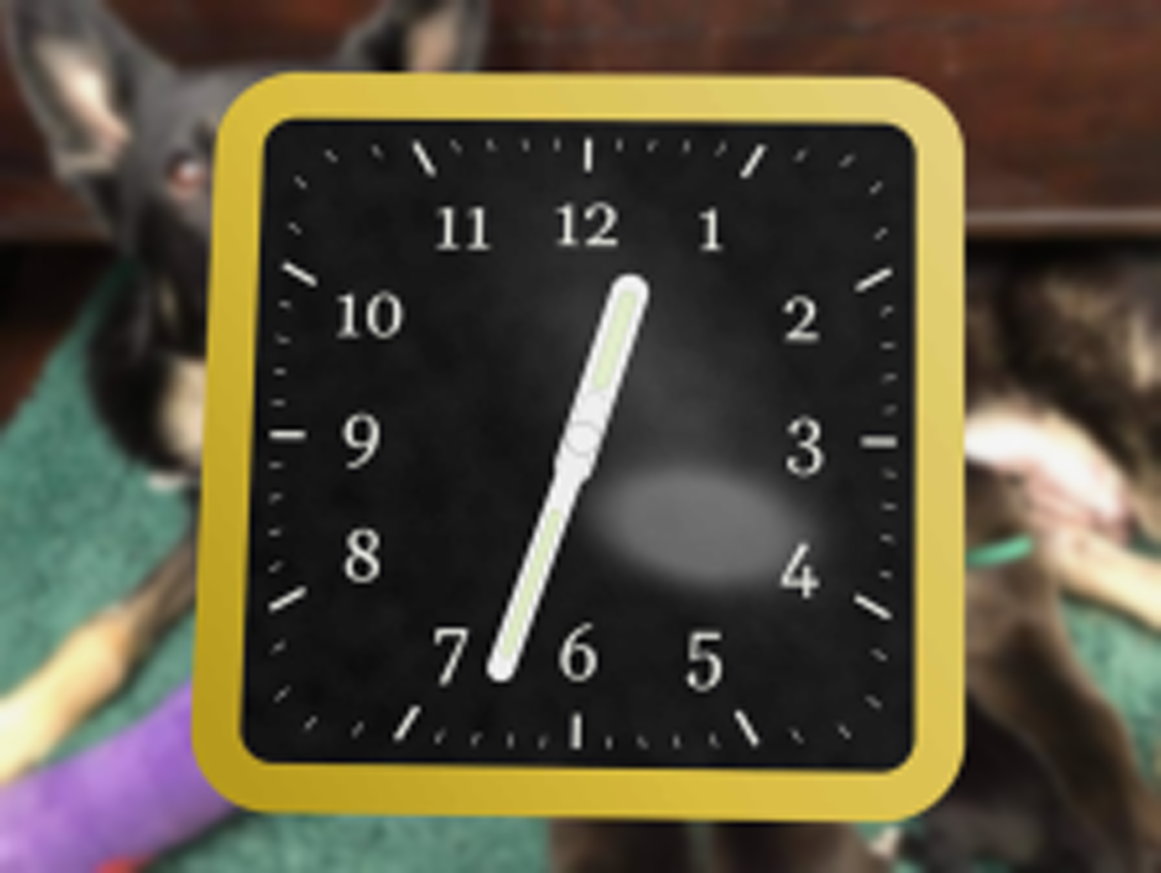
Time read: 12:33
